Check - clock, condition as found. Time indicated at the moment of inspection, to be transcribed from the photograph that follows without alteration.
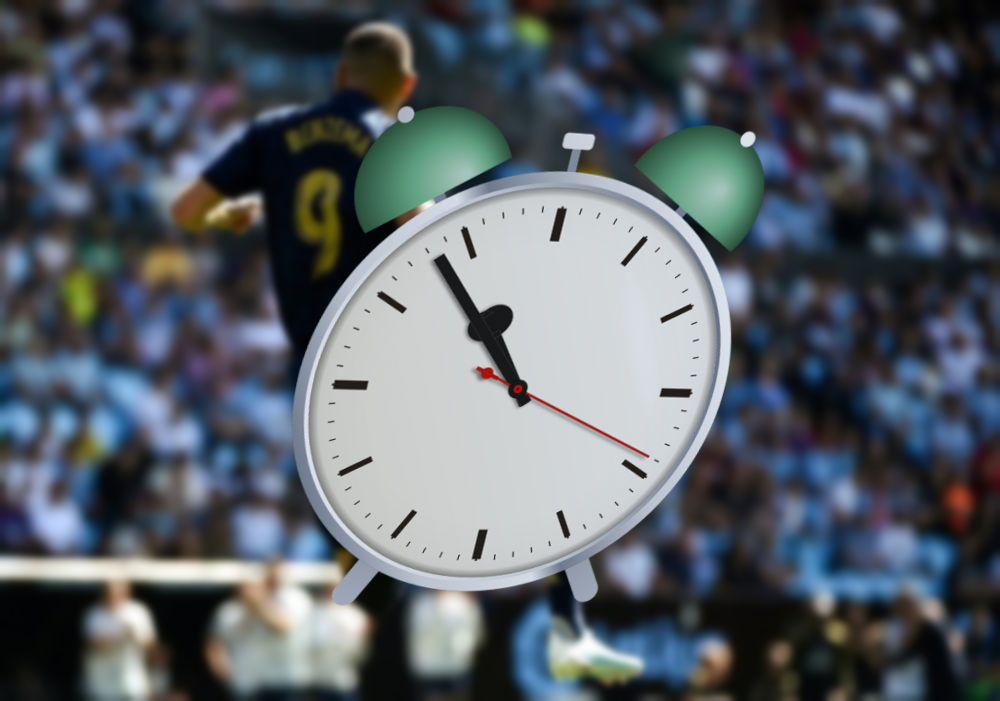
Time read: 10:53:19
